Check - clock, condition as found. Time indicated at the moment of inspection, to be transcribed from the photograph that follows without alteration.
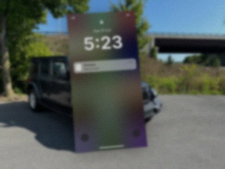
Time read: 5:23
